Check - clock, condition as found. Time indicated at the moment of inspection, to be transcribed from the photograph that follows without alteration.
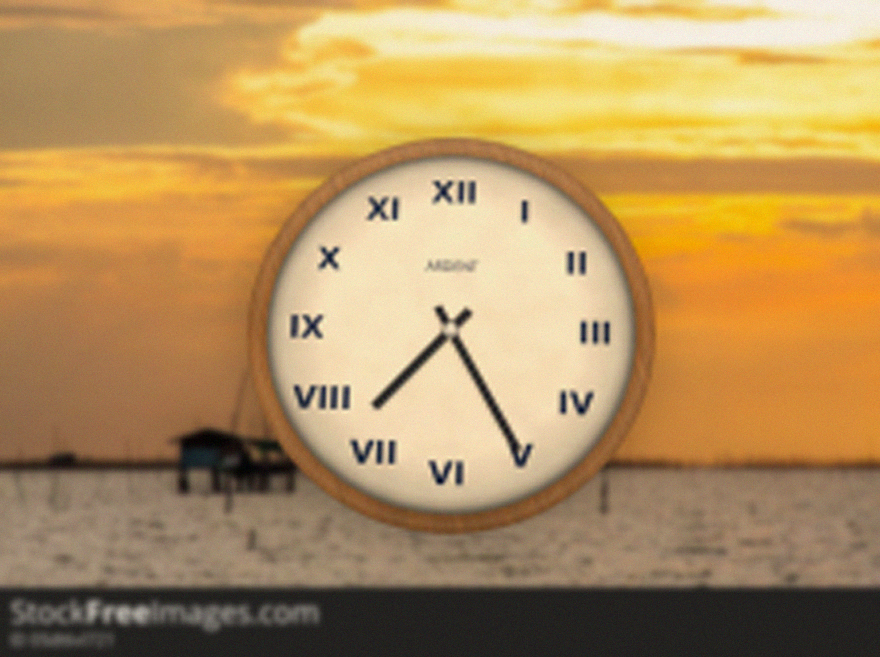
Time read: 7:25
